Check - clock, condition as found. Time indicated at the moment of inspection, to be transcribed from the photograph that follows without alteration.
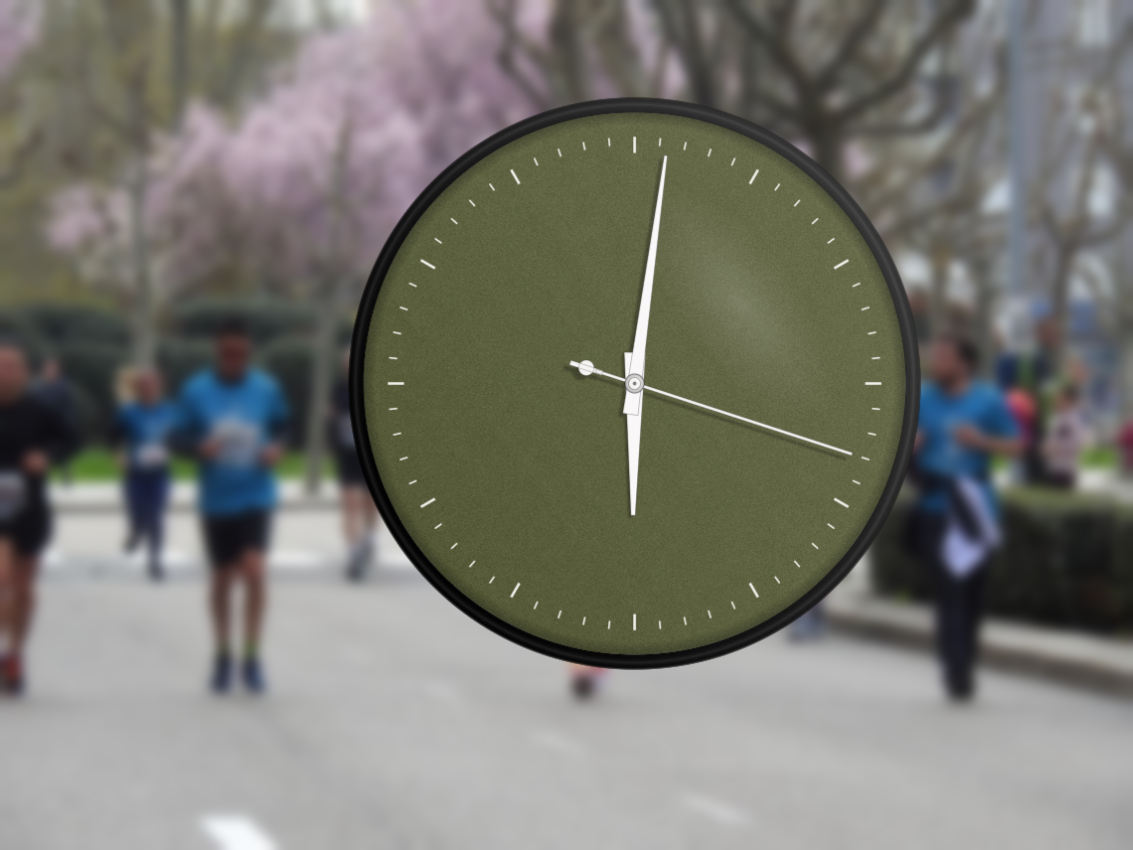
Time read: 6:01:18
